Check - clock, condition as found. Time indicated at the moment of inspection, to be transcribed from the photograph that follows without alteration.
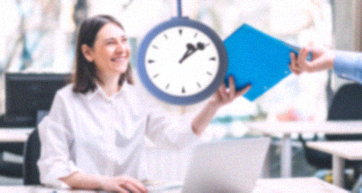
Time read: 1:09
